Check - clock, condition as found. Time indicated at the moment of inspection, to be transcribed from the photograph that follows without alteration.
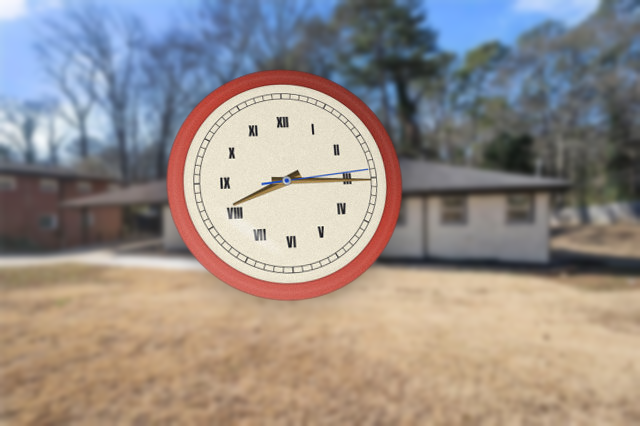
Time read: 8:15:14
